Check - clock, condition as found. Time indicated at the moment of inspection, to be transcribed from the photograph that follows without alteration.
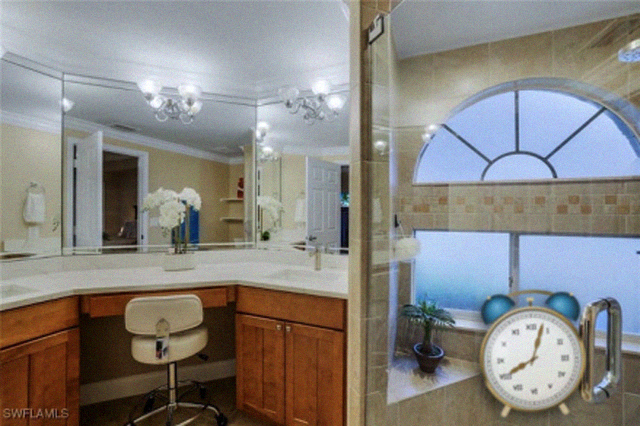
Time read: 8:03
